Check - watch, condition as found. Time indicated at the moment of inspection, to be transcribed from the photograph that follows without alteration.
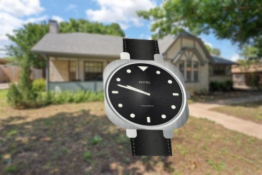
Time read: 9:48
